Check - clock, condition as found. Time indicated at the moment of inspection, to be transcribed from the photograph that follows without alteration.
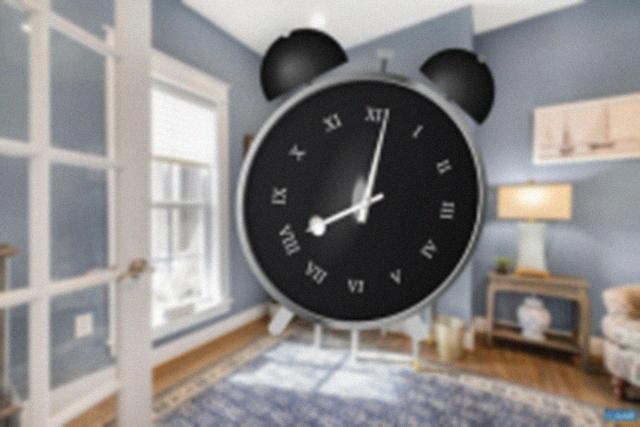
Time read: 8:01
